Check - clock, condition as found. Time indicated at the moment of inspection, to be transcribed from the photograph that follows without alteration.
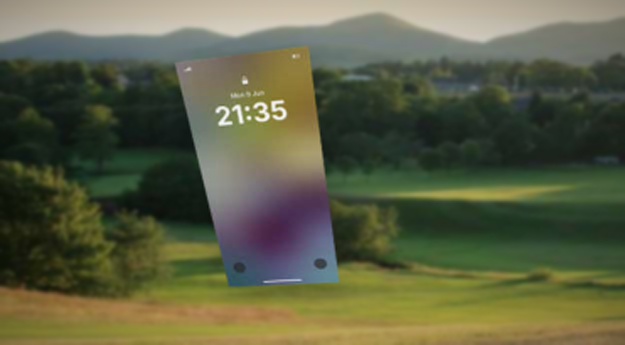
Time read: 21:35
